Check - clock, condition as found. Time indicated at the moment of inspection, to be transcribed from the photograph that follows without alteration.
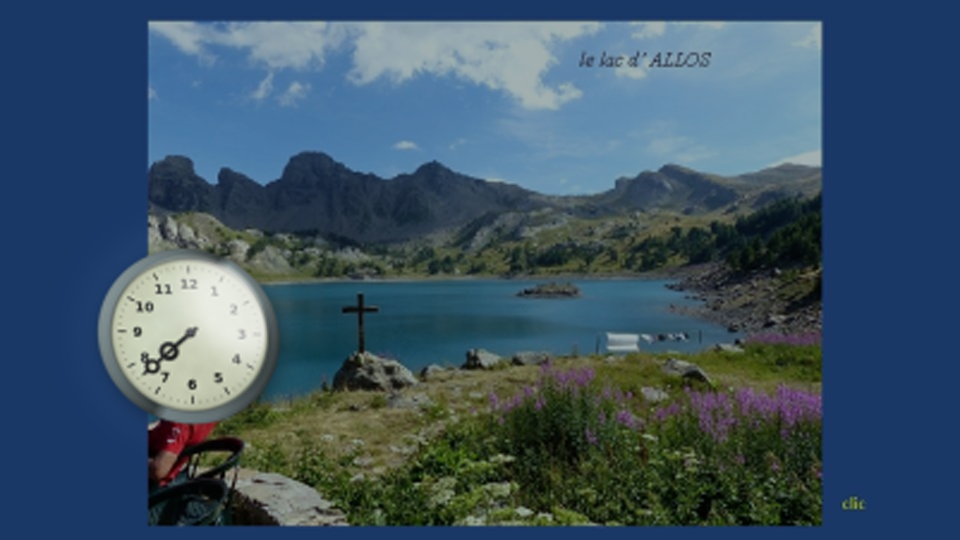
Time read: 7:38
